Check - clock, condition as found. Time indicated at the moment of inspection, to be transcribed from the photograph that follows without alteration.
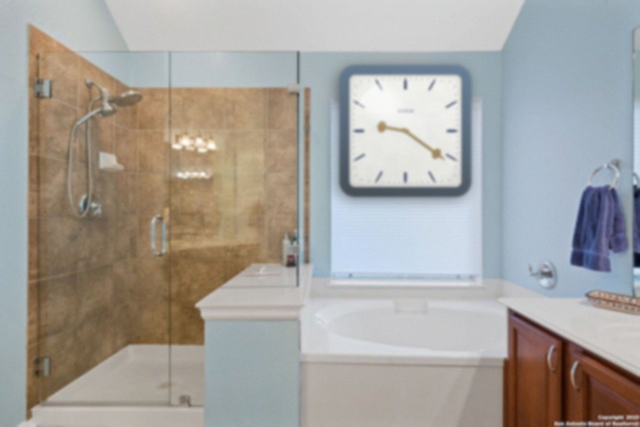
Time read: 9:21
